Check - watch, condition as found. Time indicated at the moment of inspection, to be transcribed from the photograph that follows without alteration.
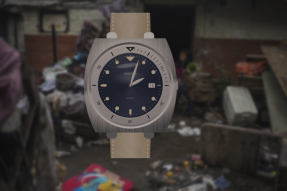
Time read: 2:03
